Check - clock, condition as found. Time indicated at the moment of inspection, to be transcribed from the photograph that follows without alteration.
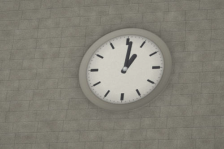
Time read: 1:01
